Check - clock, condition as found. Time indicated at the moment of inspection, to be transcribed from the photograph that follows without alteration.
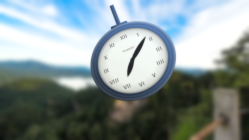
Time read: 7:08
